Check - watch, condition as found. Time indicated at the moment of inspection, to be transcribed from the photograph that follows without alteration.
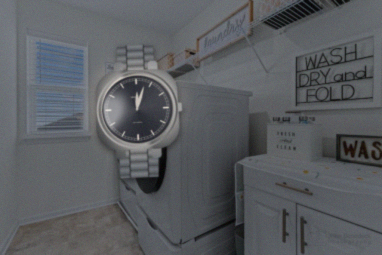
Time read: 12:03
